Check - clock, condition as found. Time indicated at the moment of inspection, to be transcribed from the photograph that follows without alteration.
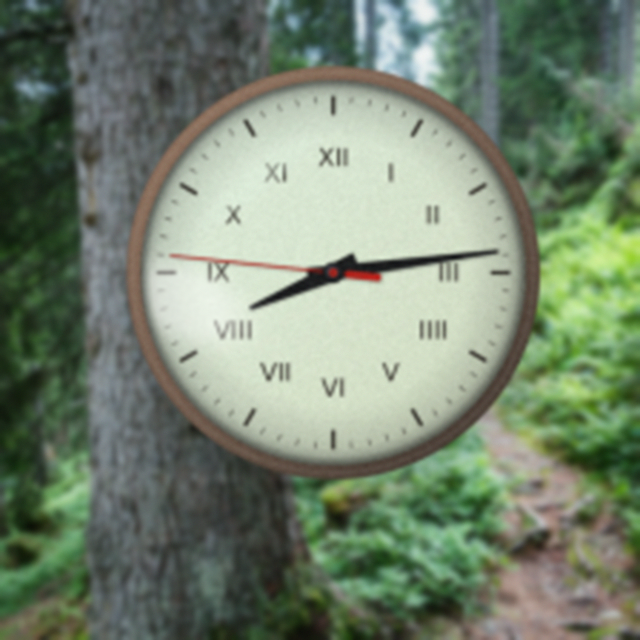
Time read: 8:13:46
